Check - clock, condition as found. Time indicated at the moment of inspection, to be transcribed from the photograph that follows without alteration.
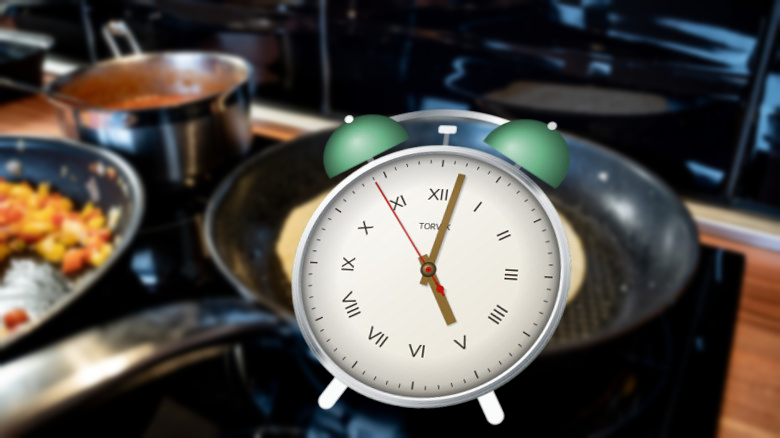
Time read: 5:01:54
